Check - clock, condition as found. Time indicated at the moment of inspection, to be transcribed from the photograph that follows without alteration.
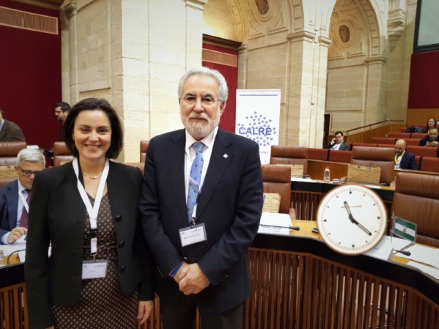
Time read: 11:22
